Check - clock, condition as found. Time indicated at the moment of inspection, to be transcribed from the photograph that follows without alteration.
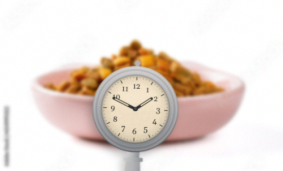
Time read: 1:49
